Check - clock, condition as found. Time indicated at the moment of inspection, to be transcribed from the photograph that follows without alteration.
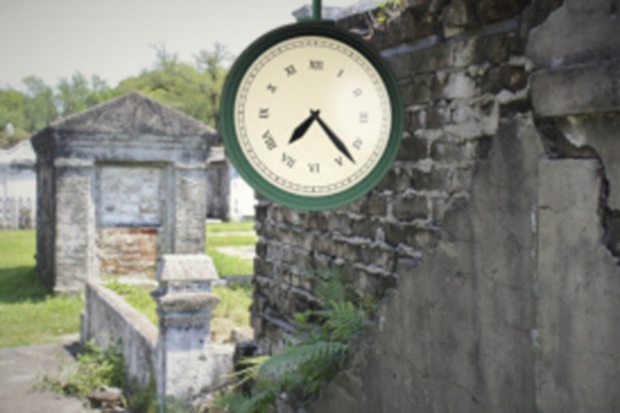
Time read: 7:23
